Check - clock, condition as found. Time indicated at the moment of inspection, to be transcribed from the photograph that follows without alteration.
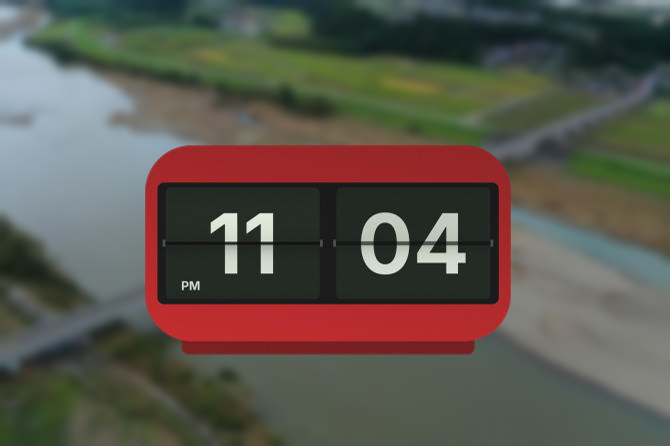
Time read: 11:04
